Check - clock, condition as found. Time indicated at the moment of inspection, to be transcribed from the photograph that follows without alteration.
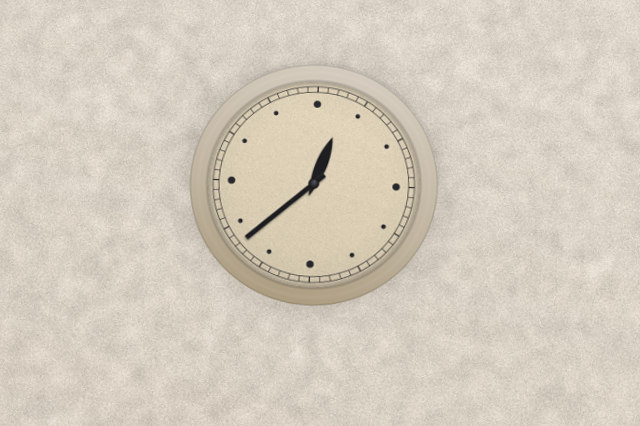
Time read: 12:38
